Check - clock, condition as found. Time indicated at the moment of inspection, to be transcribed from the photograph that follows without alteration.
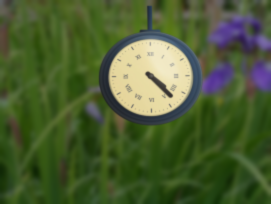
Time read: 4:23
